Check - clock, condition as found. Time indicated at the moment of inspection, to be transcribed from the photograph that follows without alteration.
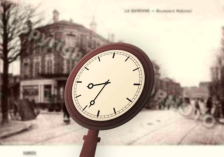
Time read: 8:34
